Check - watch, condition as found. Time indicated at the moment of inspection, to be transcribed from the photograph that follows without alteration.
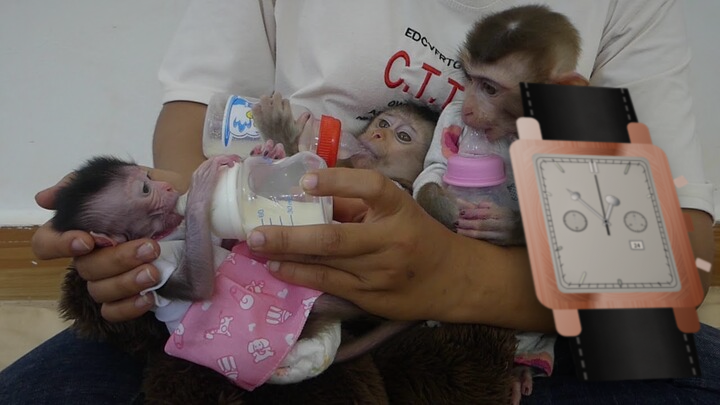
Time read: 12:53
